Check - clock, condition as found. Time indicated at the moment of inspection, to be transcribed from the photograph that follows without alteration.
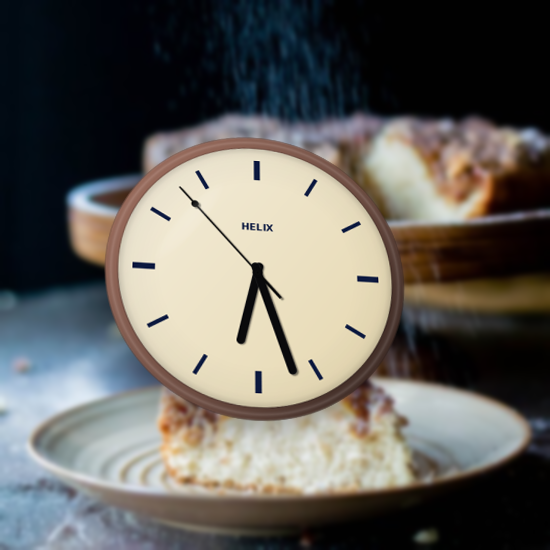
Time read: 6:26:53
